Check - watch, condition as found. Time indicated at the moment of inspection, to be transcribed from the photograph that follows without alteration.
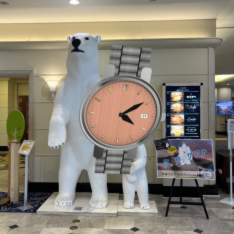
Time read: 4:09
